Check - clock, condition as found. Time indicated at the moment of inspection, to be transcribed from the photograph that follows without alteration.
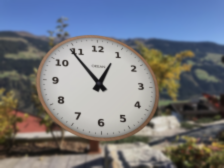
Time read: 12:54
